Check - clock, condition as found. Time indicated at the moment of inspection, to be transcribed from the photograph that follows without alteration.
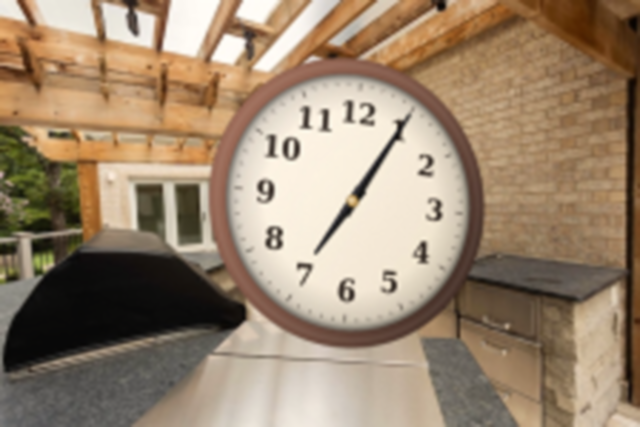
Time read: 7:05
